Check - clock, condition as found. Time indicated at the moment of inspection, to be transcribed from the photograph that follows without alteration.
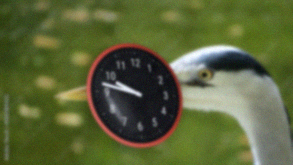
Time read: 9:47
